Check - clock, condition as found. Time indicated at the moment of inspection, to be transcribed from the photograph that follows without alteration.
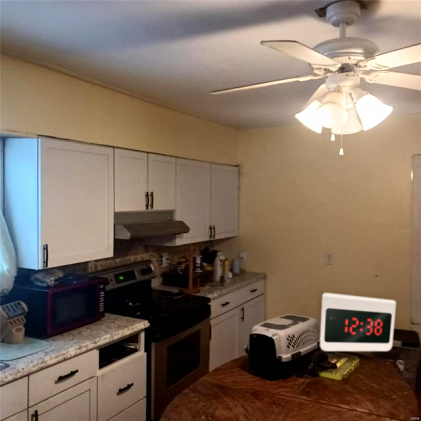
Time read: 12:38
